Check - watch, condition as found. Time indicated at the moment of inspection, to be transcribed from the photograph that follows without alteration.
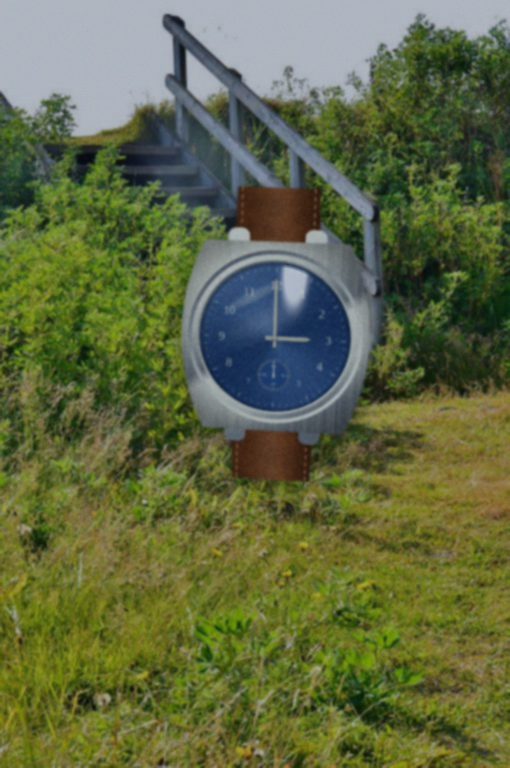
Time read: 3:00
